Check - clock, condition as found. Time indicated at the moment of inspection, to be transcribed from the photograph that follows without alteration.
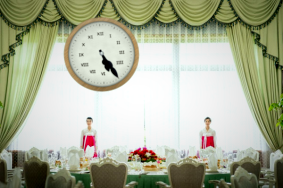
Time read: 5:25
